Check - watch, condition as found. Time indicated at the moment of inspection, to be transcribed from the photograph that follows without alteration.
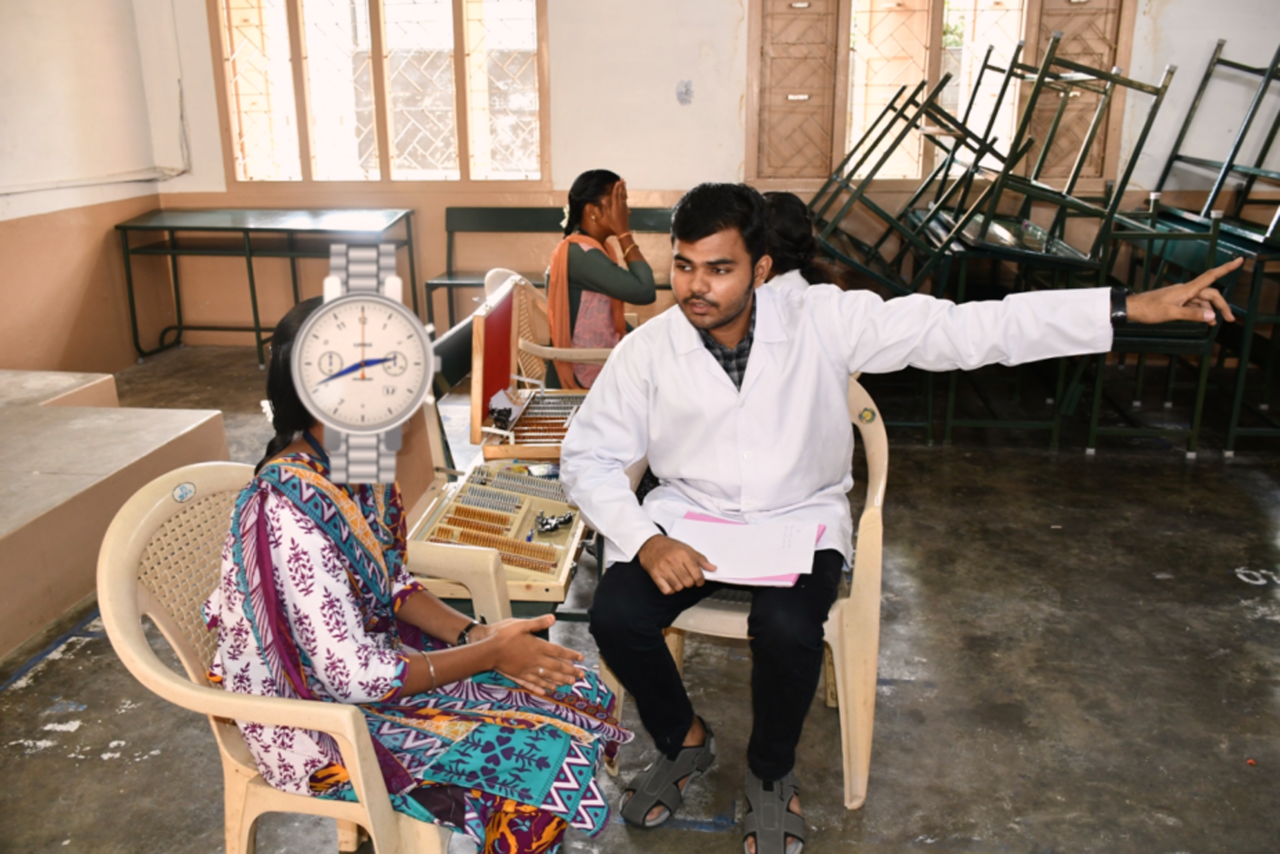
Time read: 2:41
